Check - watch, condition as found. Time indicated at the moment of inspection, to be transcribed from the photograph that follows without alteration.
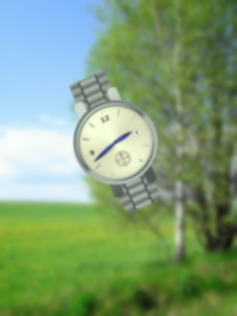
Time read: 2:42
